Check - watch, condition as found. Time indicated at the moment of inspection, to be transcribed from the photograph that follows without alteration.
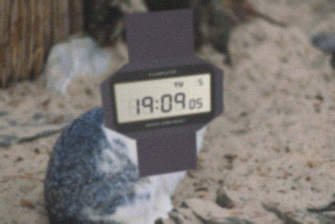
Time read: 19:09
